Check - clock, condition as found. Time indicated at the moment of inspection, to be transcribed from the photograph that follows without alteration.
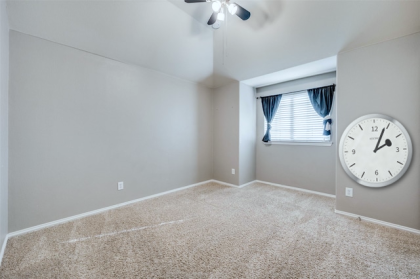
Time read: 2:04
